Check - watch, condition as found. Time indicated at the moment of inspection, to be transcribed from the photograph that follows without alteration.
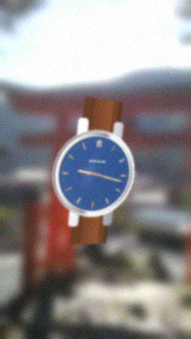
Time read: 9:17
